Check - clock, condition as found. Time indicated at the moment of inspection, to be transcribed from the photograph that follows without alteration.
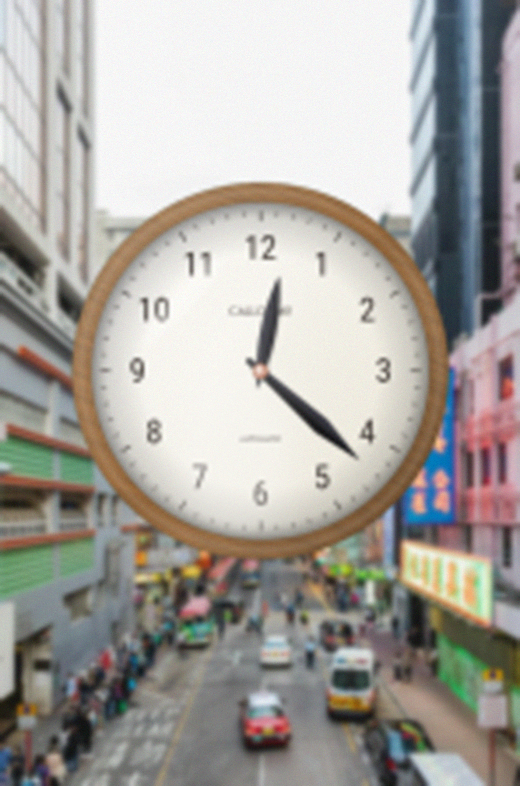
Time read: 12:22
